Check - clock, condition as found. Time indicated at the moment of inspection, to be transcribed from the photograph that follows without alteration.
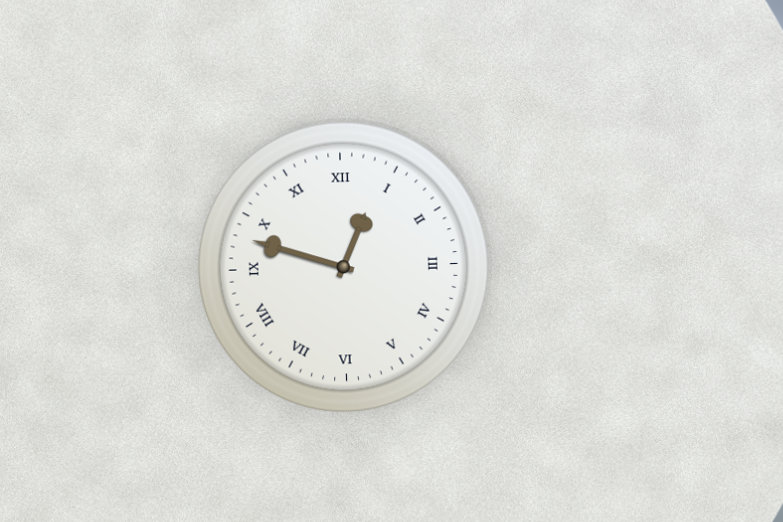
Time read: 12:48
